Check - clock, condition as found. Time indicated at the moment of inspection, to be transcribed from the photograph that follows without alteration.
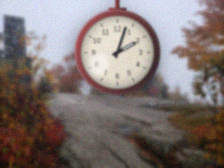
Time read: 2:03
